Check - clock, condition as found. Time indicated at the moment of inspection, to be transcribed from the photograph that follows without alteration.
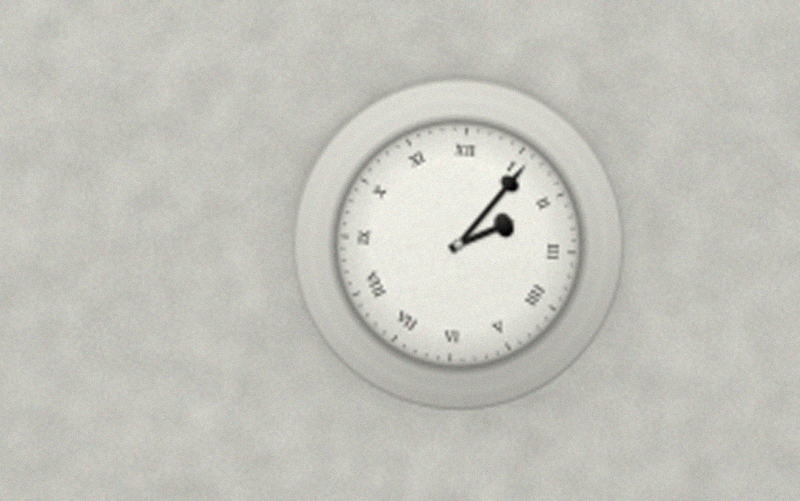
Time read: 2:06
